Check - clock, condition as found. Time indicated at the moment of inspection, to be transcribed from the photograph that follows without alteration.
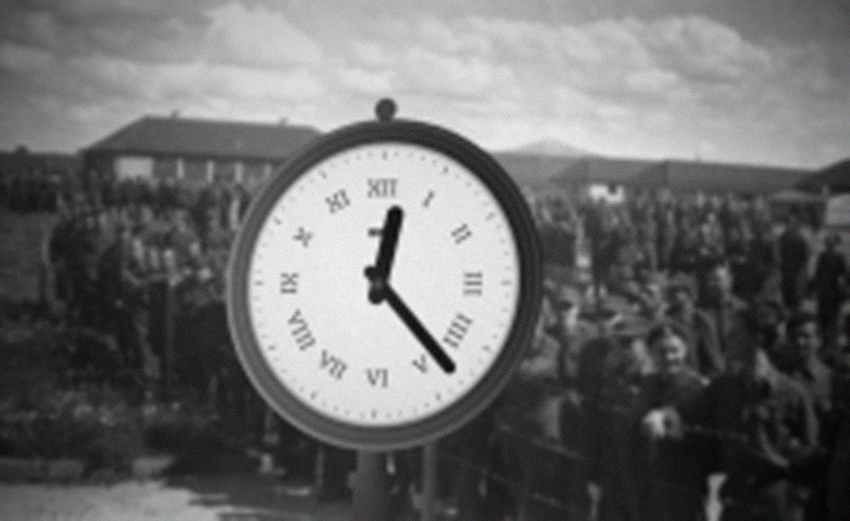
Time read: 12:23
